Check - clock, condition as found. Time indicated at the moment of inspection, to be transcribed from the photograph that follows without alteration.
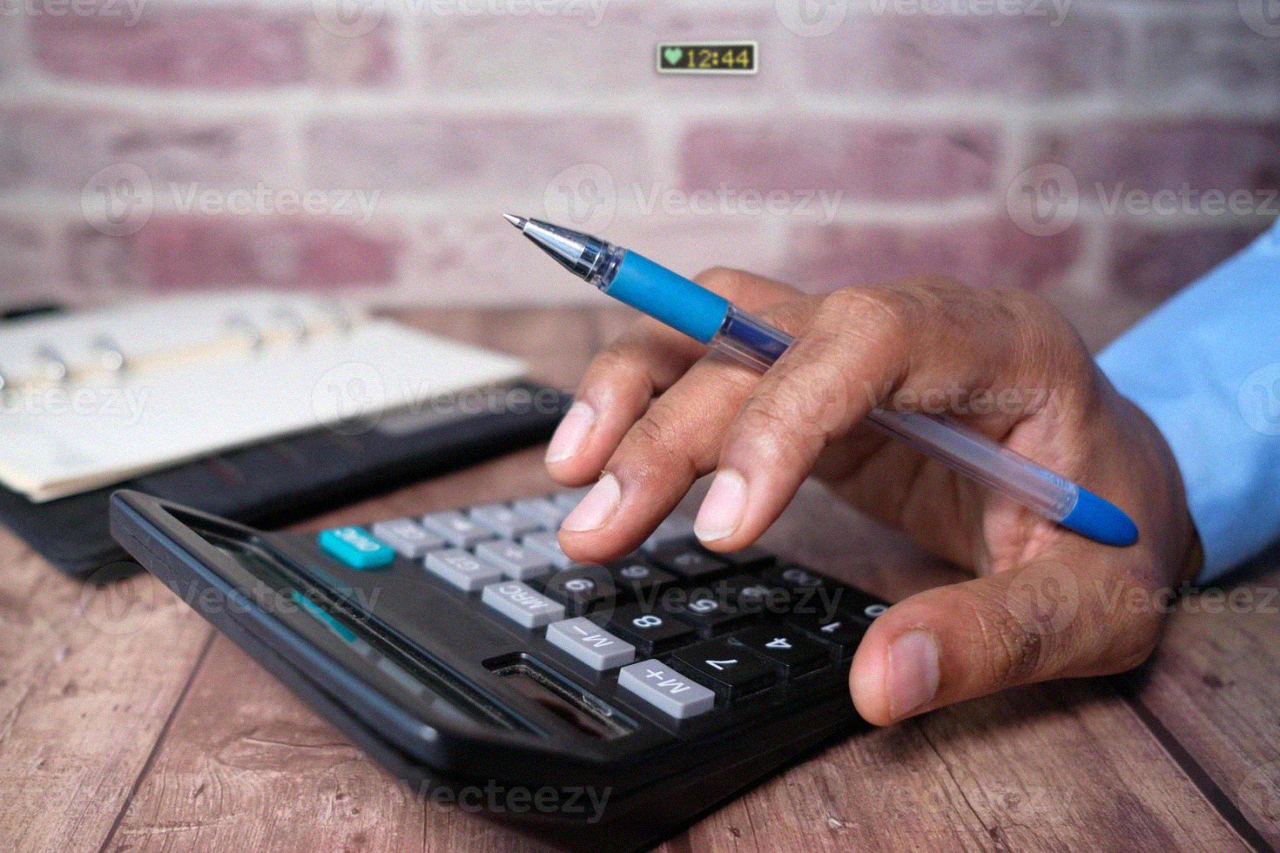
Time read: 12:44
